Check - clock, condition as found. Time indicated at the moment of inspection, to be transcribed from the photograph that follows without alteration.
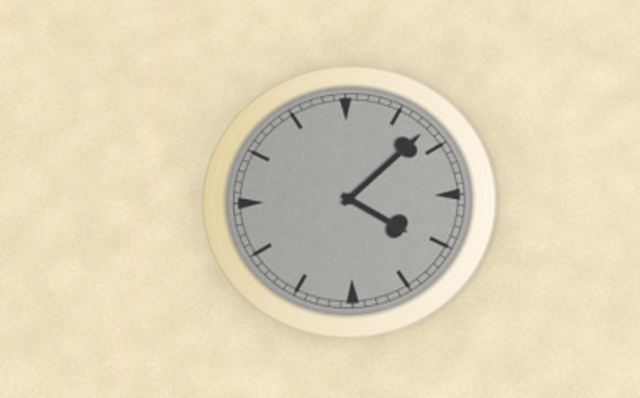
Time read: 4:08
